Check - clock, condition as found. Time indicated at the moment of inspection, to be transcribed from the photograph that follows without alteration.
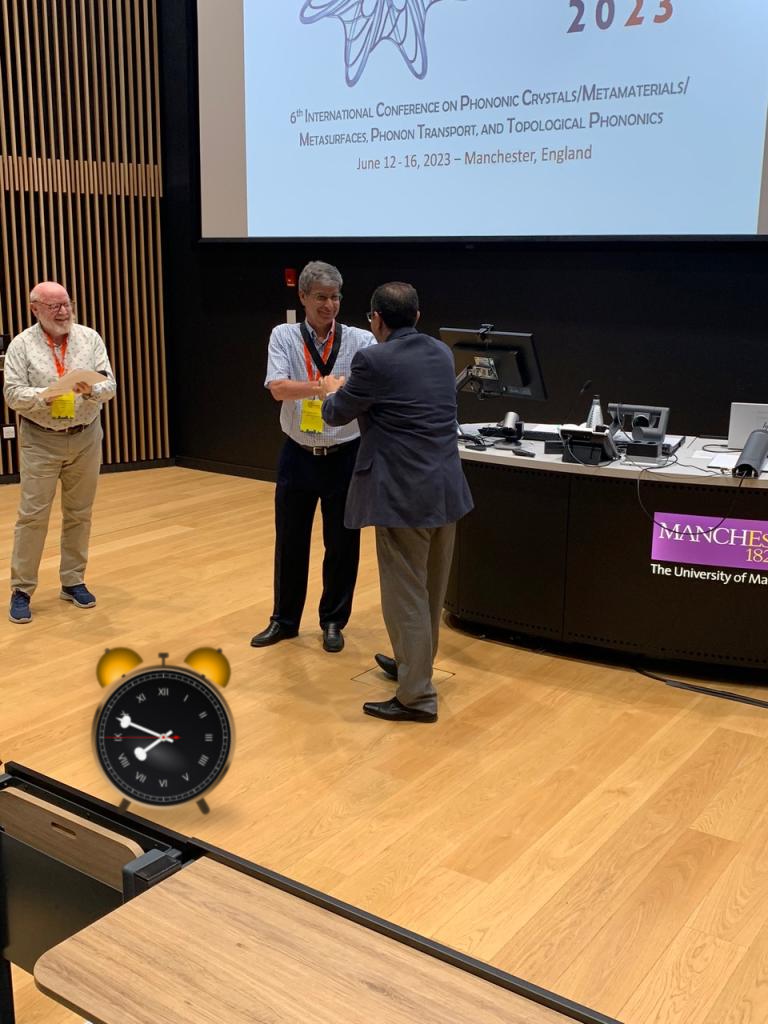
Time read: 7:48:45
